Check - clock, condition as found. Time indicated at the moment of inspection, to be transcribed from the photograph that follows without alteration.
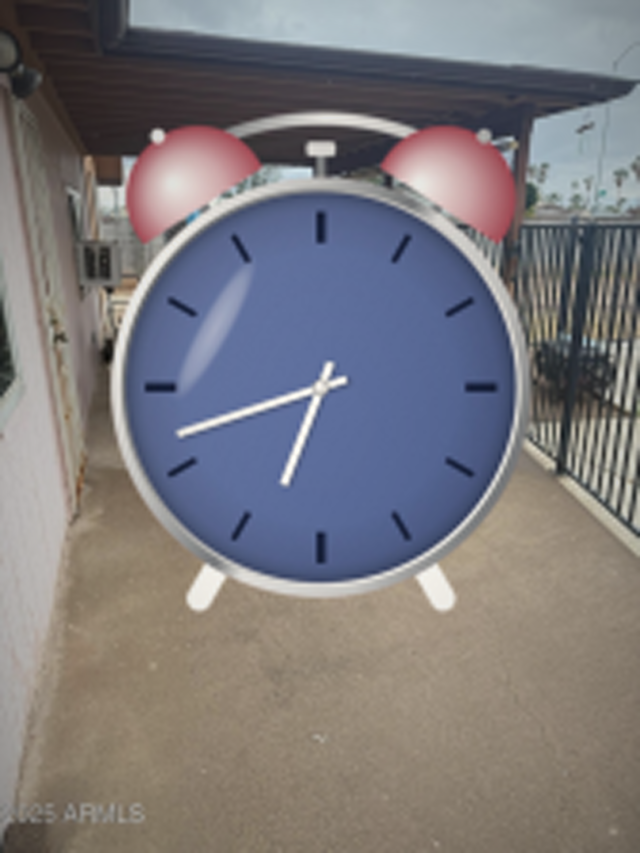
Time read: 6:42
